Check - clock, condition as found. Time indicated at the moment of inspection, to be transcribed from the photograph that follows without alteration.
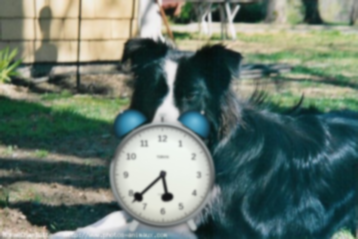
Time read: 5:38
